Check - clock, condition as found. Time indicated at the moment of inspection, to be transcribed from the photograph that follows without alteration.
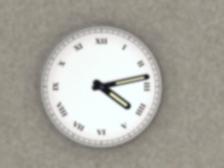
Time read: 4:13
